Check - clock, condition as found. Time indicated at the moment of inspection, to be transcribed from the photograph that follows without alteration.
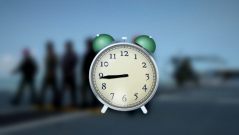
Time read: 8:44
